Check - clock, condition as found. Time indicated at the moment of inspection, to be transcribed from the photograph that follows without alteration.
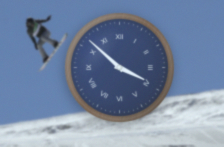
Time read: 3:52
